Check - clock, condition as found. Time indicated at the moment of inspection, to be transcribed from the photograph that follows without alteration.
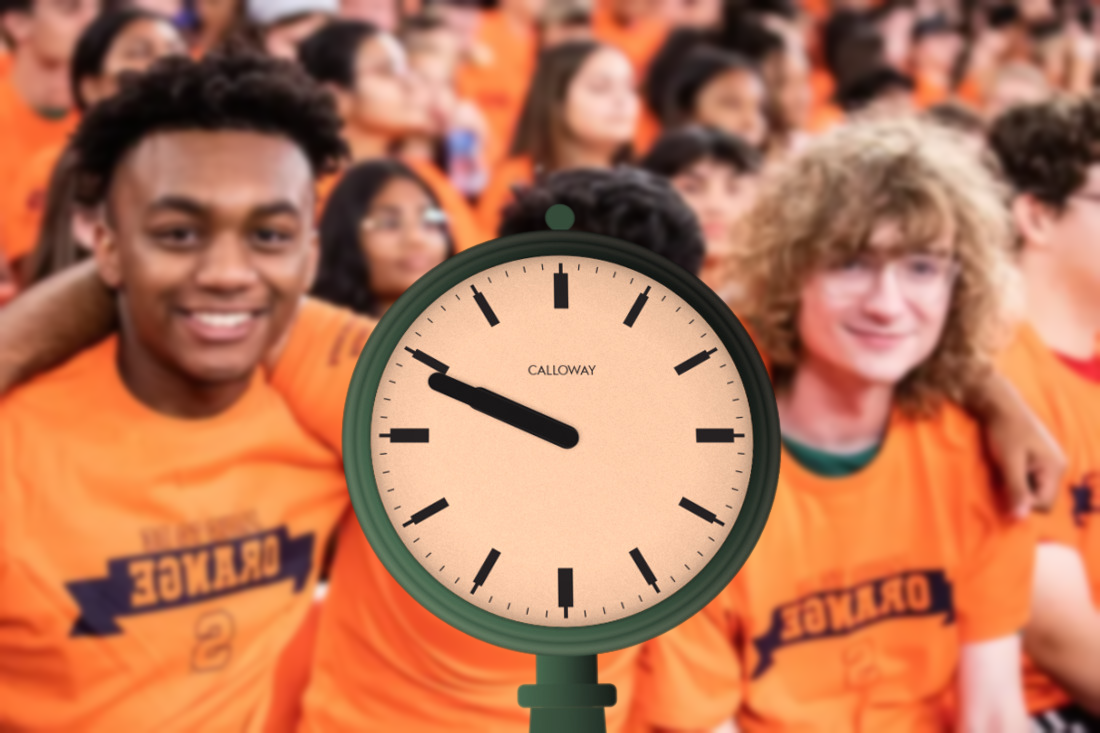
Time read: 9:49
